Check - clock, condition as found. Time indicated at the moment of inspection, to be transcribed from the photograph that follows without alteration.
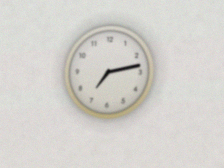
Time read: 7:13
